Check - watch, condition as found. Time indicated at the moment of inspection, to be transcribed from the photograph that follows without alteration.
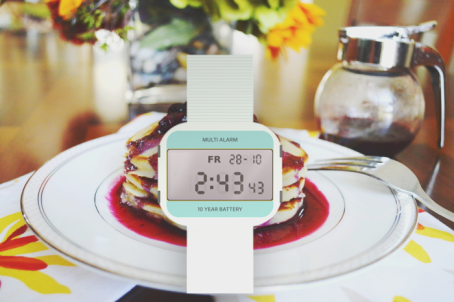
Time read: 2:43:43
